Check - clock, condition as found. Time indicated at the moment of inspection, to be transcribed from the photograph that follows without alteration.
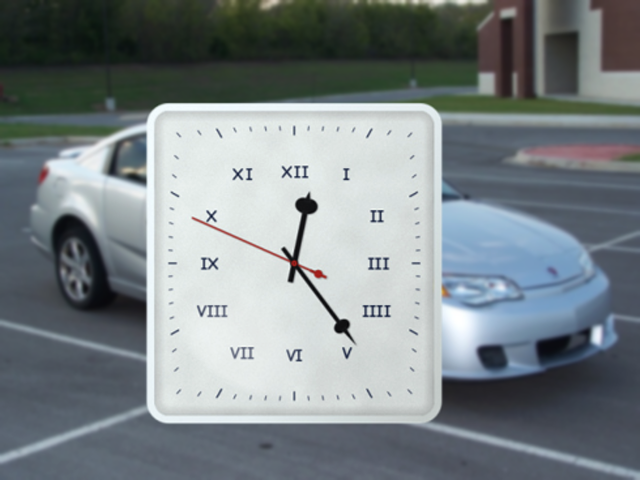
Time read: 12:23:49
